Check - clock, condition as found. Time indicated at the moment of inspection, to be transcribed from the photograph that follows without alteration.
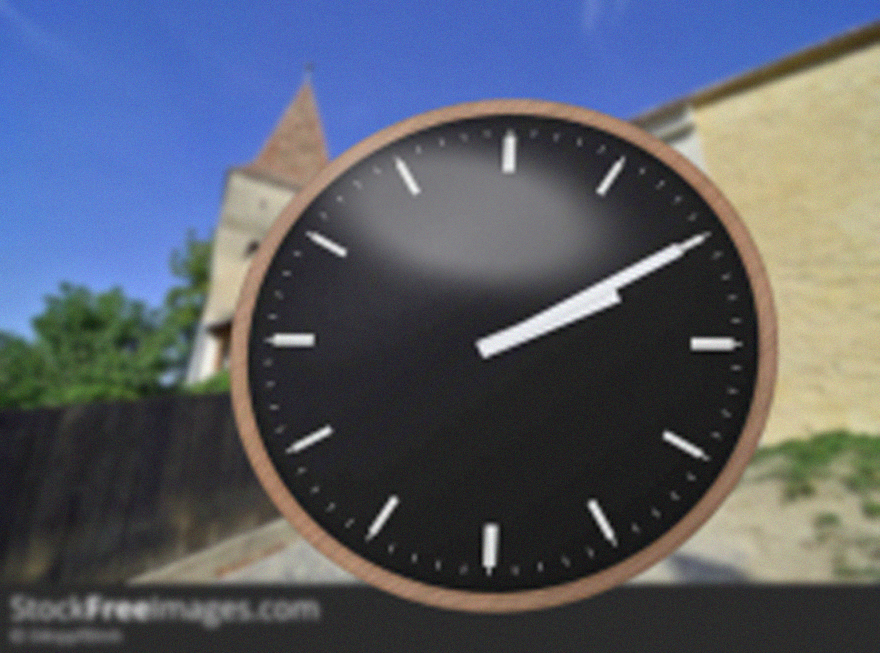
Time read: 2:10
